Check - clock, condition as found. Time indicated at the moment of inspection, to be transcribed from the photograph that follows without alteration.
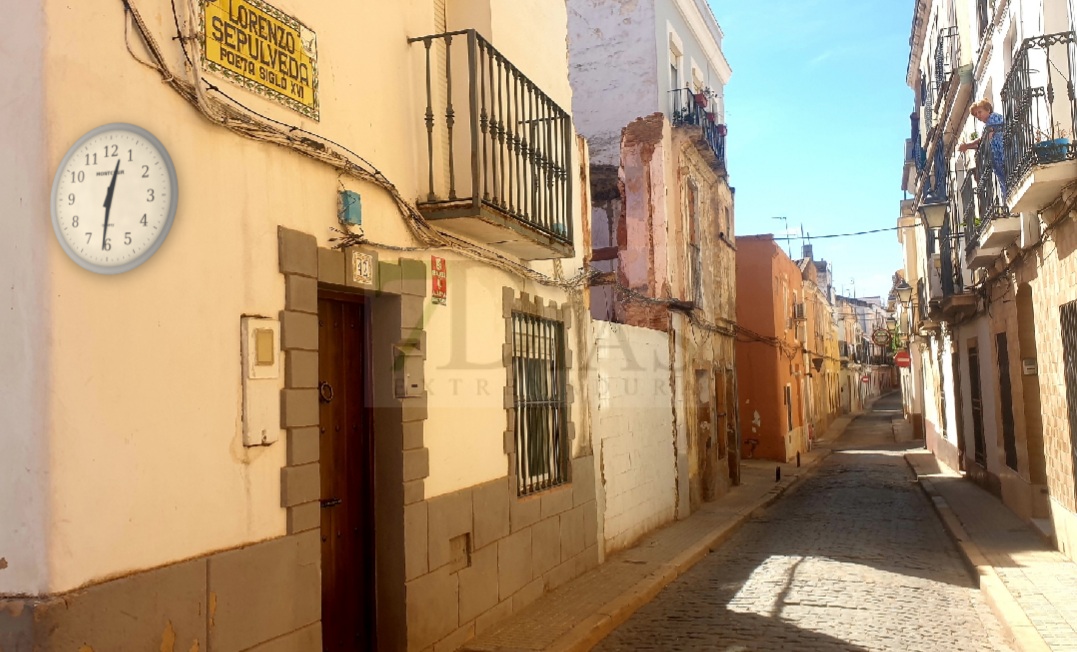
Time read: 12:31
